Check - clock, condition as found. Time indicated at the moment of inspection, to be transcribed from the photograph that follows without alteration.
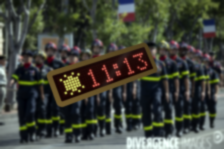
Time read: 11:13
